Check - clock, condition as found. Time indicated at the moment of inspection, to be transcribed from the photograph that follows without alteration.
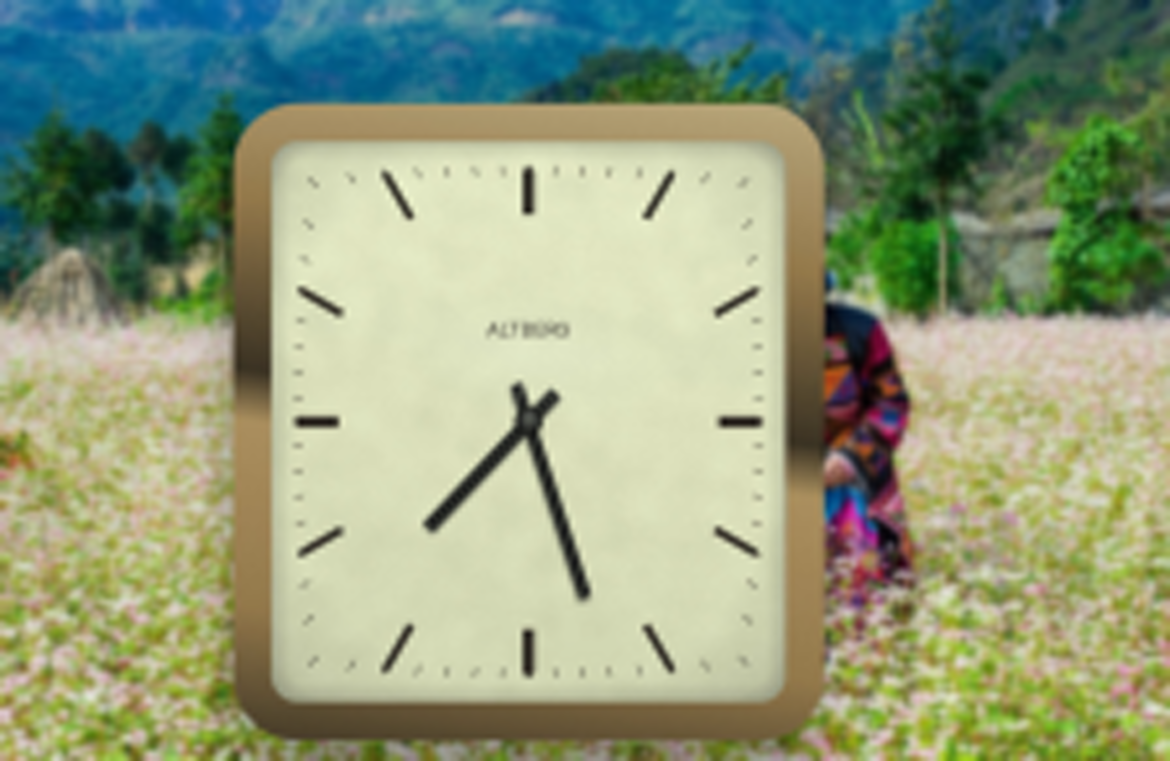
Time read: 7:27
